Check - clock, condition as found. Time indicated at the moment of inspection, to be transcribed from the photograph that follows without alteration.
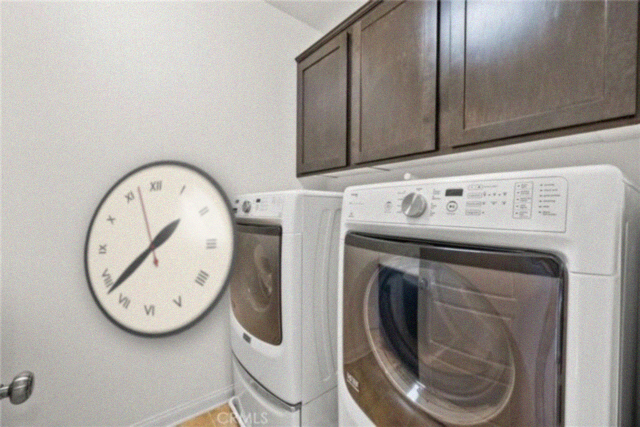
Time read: 1:37:57
